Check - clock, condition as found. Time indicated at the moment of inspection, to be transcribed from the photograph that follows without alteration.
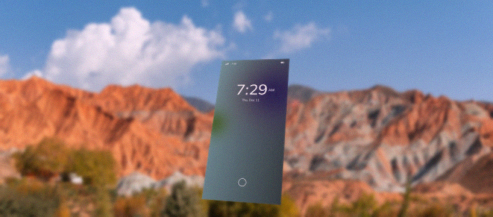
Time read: 7:29
